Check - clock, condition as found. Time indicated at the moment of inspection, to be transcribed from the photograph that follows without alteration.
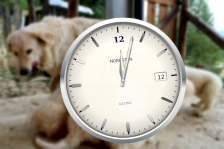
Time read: 12:03
